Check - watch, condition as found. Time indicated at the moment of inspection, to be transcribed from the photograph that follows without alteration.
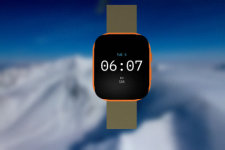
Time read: 6:07
